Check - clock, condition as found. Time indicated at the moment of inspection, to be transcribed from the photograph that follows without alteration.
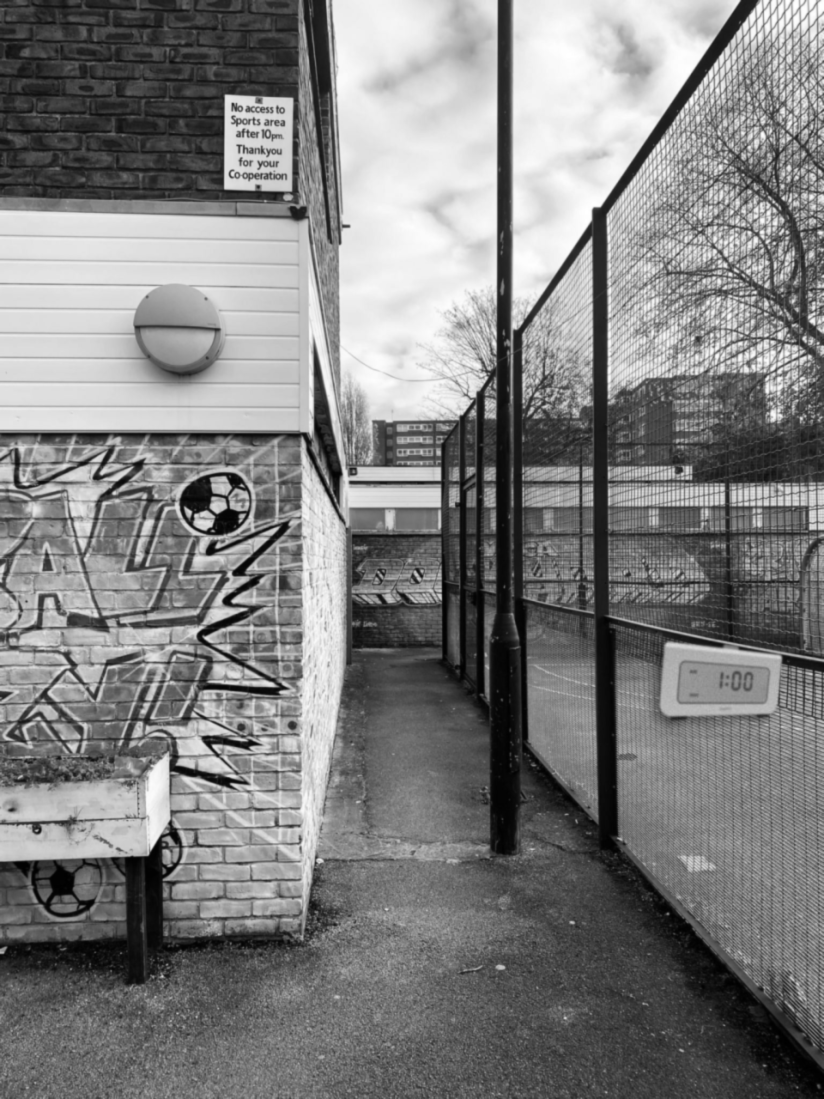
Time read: 1:00
